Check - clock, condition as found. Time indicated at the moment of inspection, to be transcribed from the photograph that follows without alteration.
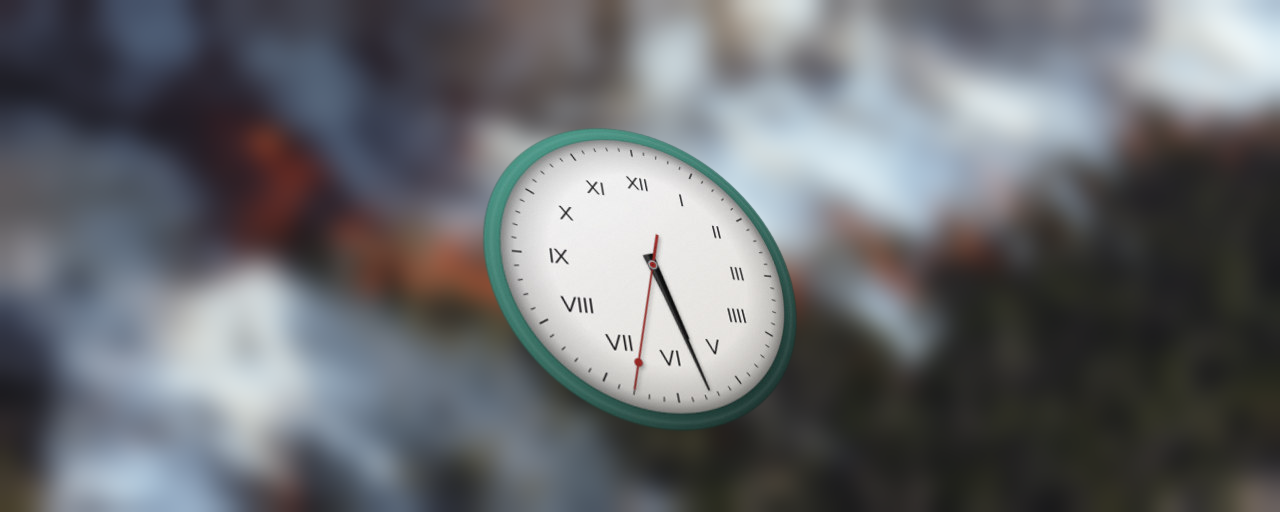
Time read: 5:27:33
